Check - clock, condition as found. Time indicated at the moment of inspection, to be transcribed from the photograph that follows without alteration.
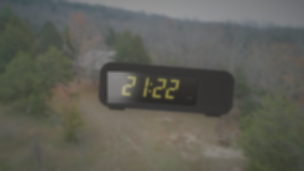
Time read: 21:22
